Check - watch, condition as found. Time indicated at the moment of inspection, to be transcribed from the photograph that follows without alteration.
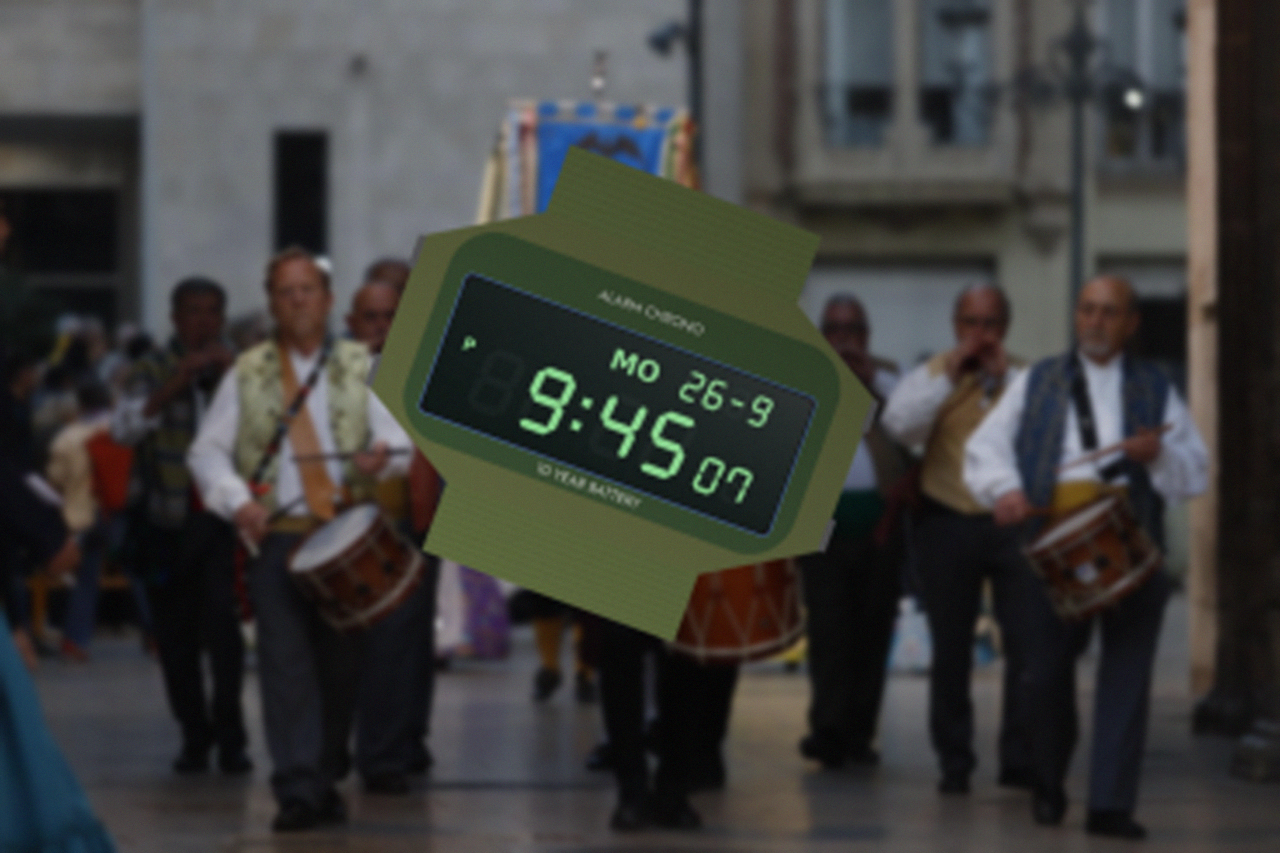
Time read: 9:45:07
